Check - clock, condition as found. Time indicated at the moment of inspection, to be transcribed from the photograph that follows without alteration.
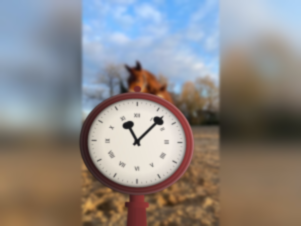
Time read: 11:07
